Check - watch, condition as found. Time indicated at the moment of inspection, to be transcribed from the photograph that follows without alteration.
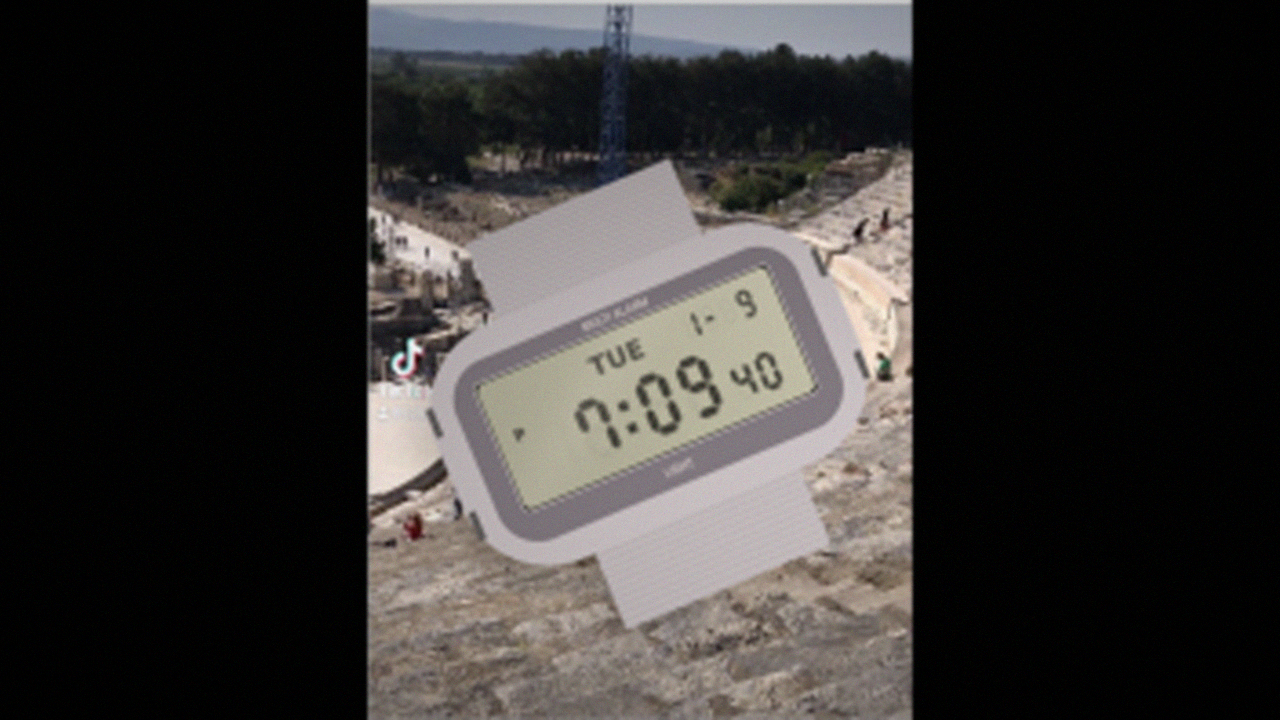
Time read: 7:09:40
